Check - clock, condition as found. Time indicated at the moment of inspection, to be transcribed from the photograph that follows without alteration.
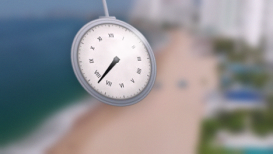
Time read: 7:38
